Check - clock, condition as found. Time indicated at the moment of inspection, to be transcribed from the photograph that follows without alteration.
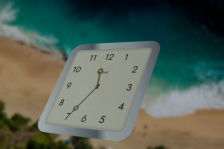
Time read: 11:35
